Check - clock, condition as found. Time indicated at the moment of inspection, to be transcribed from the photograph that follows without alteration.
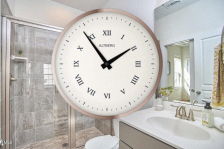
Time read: 1:54
